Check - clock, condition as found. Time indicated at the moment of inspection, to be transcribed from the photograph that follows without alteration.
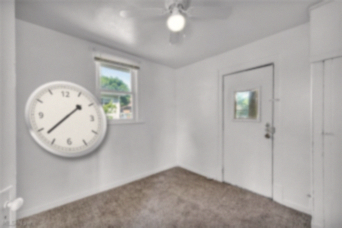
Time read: 1:38
